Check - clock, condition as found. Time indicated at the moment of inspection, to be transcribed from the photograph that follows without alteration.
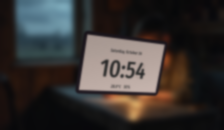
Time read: 10:54
